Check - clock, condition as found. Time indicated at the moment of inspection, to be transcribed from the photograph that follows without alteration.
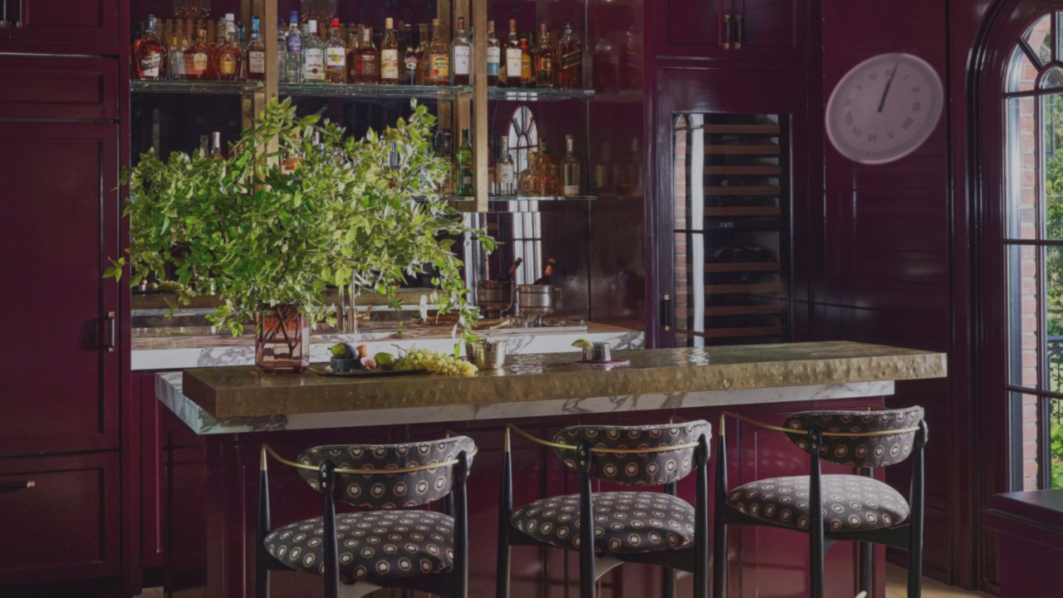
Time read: 12:01
